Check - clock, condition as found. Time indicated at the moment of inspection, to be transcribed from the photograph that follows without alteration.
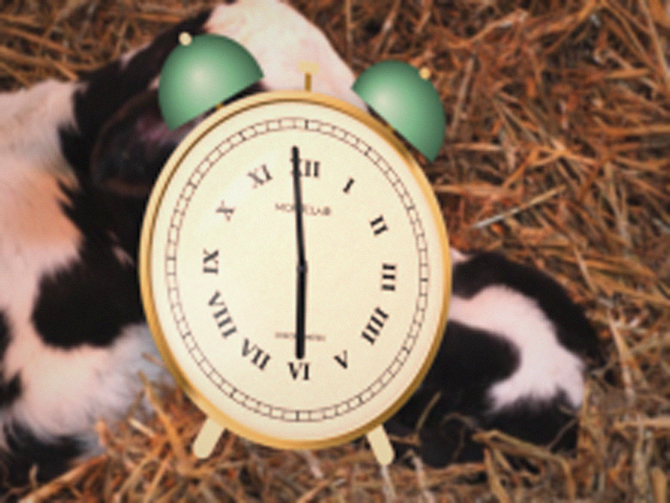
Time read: 5:59
